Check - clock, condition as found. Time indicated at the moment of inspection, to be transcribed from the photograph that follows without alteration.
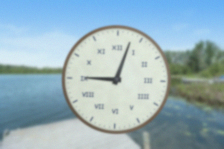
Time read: 9:03
